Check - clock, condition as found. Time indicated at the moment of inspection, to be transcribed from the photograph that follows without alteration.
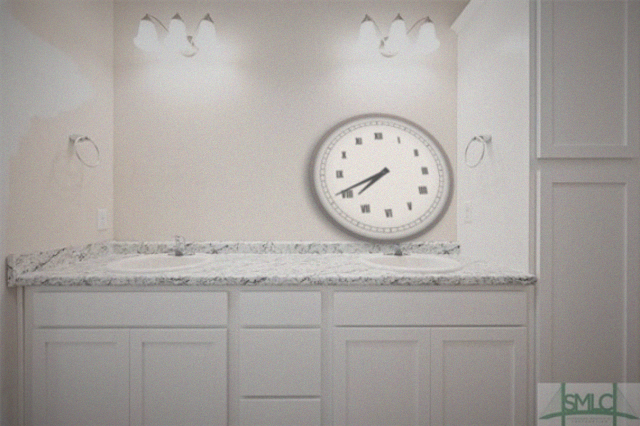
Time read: 7:41
